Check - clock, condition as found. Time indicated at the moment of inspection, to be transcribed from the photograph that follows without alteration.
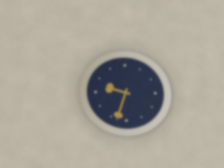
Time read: 9:33
